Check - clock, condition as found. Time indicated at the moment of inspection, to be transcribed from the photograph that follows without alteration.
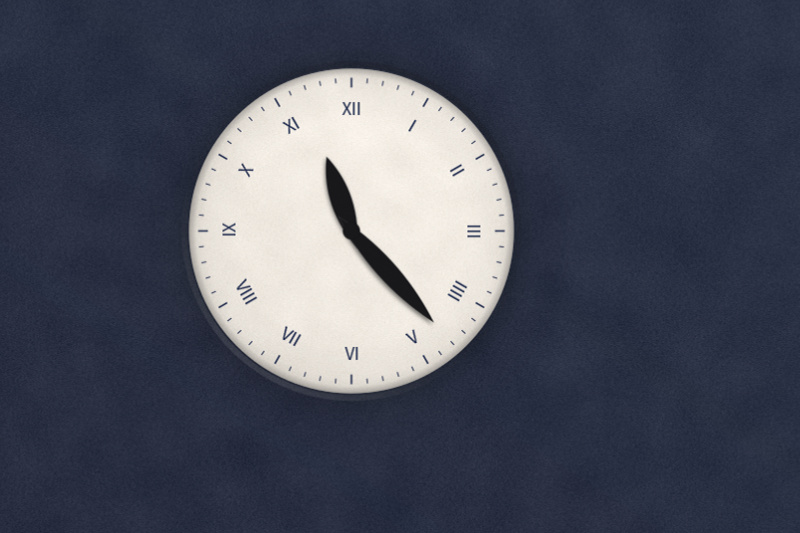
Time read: 11:23
